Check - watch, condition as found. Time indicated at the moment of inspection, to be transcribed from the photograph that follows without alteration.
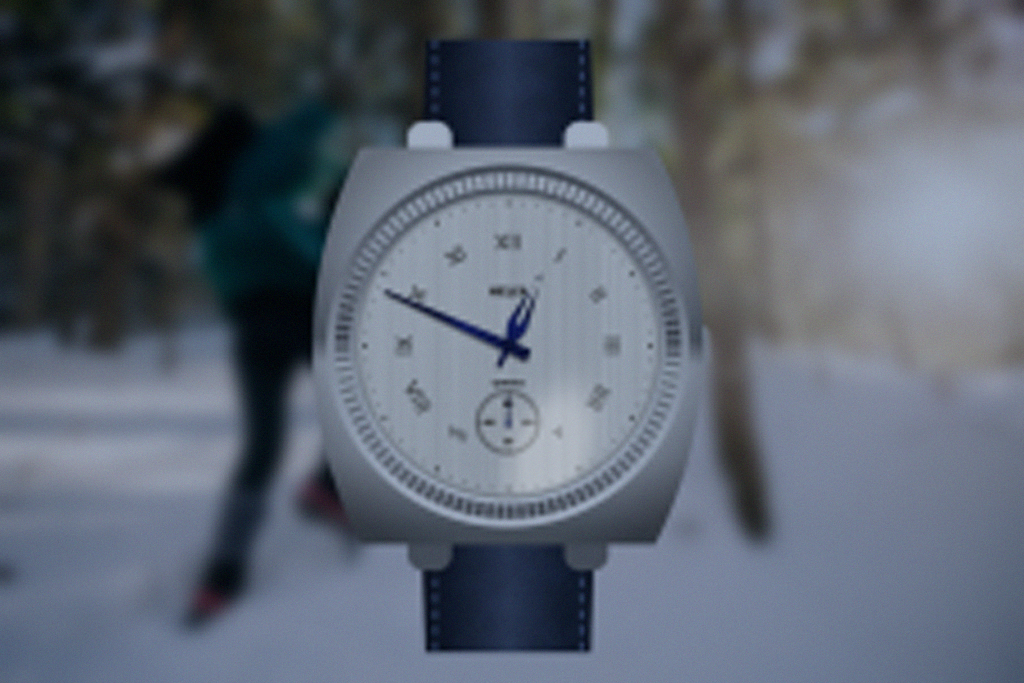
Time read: 12:49
